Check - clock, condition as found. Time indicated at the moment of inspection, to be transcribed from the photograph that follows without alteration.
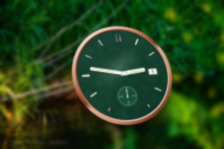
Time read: 2:47
